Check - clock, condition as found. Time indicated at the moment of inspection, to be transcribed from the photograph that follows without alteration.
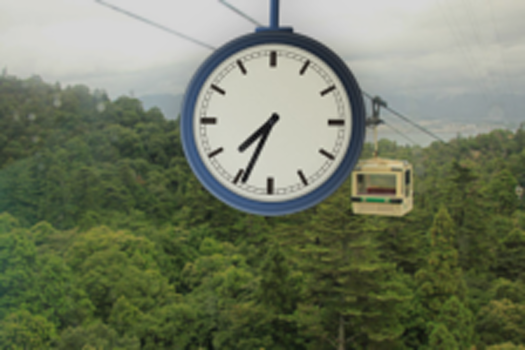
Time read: 7:34
